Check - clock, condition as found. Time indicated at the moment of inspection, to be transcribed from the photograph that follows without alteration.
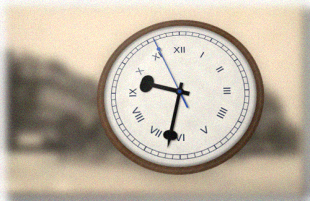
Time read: 9:31:56
